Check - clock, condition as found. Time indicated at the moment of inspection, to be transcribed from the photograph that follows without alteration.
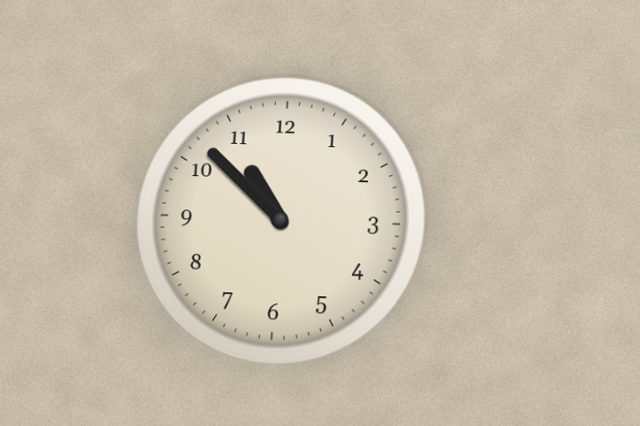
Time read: 10:52
